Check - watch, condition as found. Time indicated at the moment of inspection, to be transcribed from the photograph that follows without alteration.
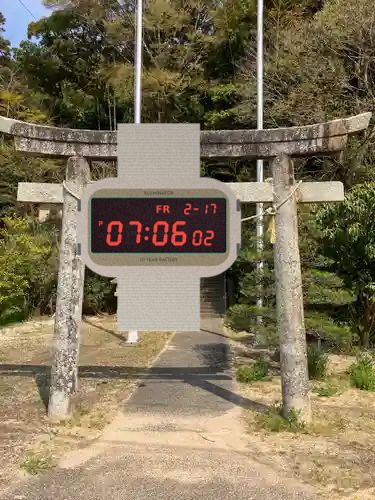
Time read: 7:06:02
